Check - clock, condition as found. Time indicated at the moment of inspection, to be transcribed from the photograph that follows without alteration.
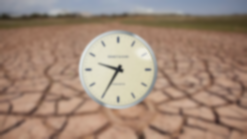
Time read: 9:35
